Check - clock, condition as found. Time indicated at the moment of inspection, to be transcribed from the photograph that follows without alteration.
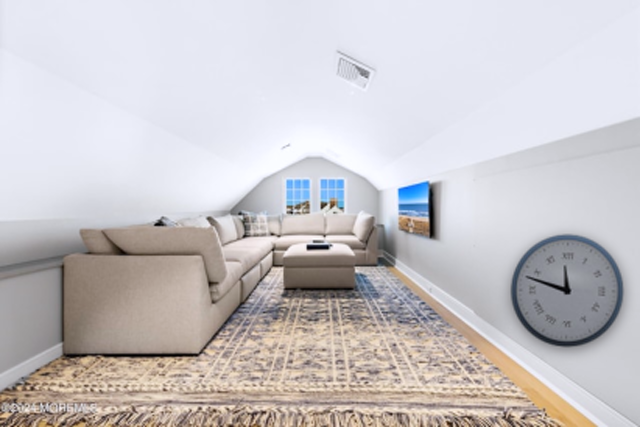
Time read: 11:48
